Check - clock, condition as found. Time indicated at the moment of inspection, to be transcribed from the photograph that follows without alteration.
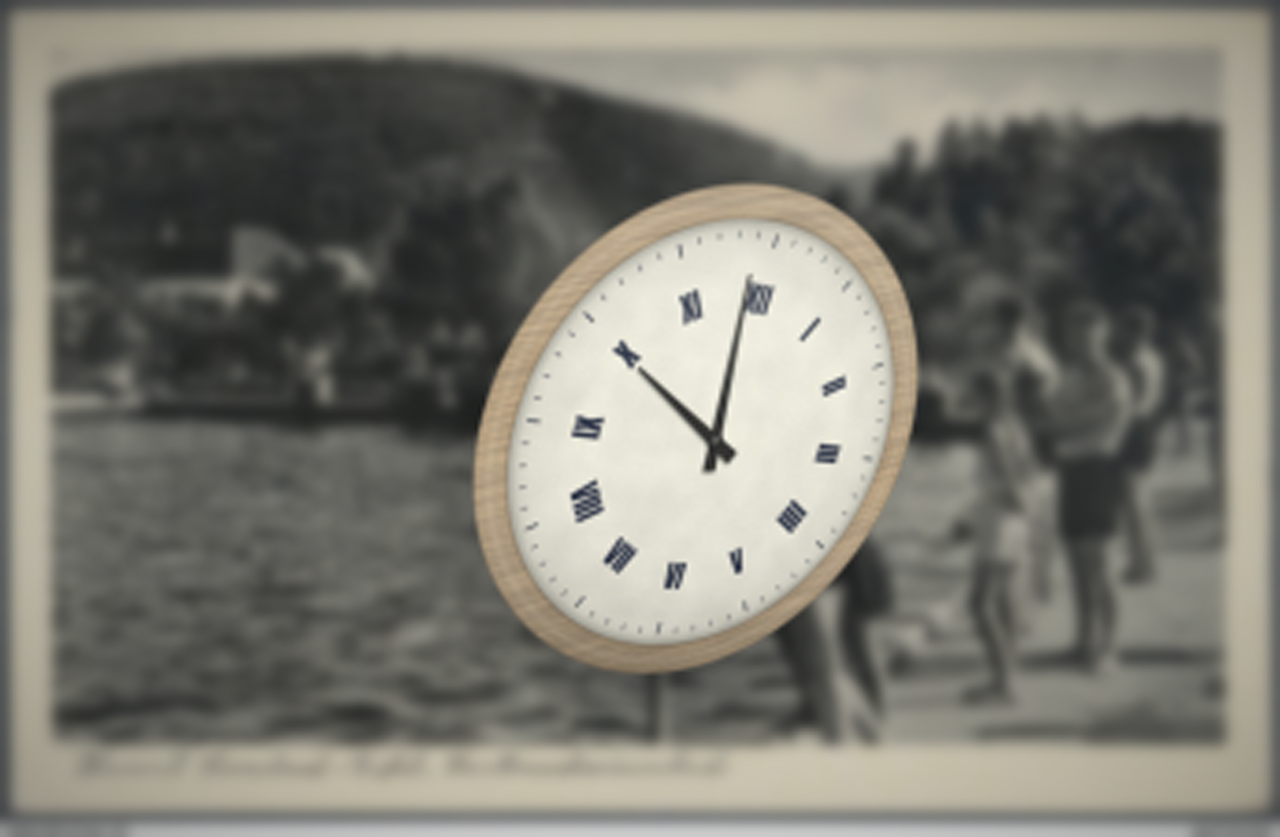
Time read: 9:59
